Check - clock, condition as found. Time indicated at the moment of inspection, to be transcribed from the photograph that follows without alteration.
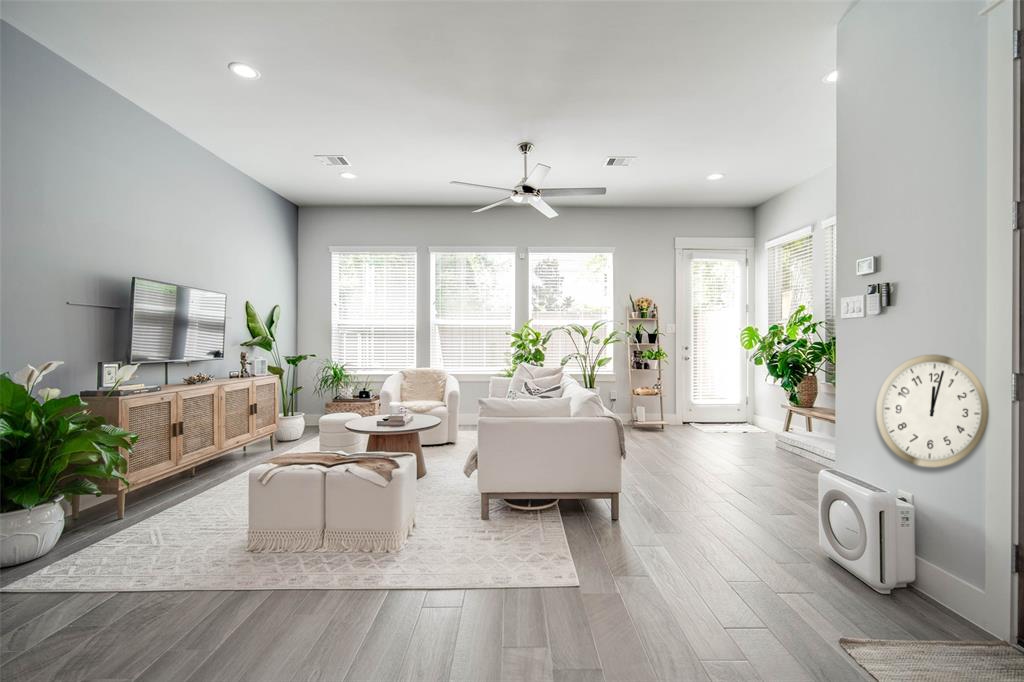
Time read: 12:02
